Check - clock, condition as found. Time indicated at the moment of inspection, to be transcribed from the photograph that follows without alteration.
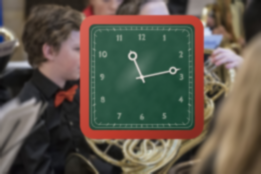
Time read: 11:13
